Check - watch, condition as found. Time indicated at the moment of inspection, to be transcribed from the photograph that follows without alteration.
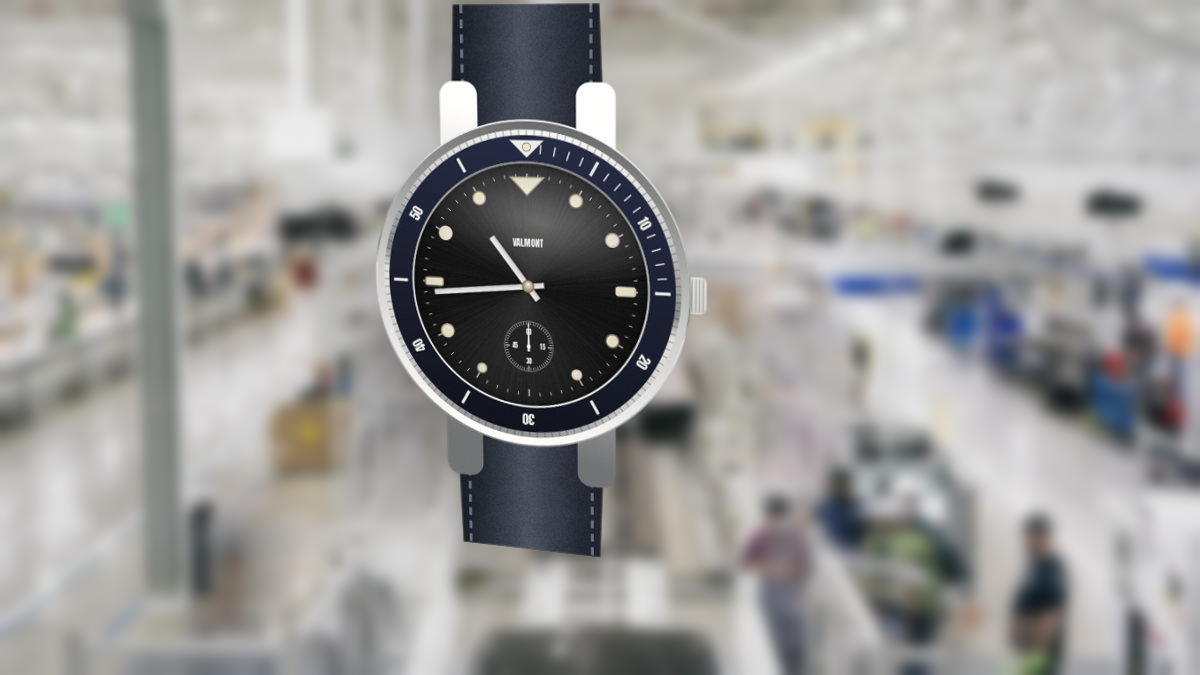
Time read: 10:44
